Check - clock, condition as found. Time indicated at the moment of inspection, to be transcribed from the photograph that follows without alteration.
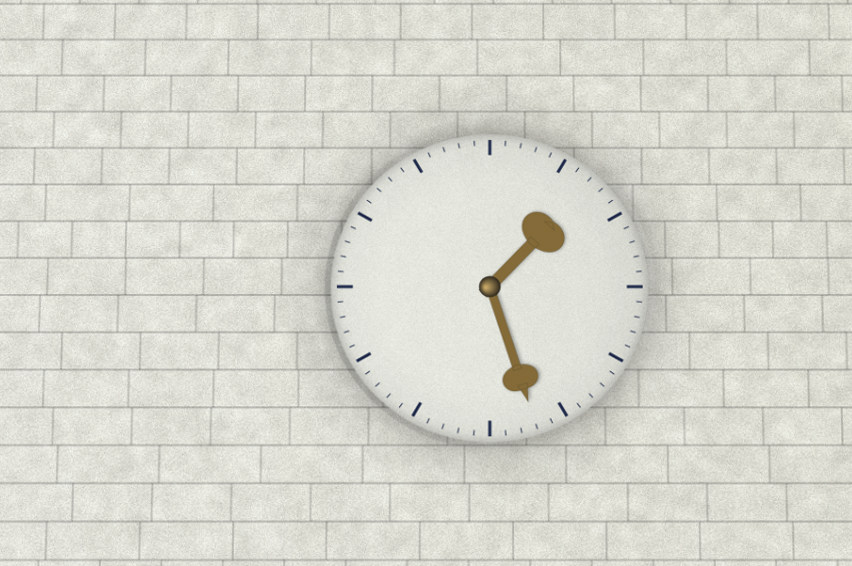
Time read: 1:27
